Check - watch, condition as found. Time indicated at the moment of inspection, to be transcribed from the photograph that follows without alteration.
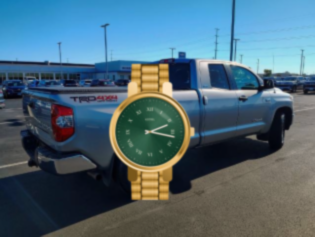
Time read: 2:17
